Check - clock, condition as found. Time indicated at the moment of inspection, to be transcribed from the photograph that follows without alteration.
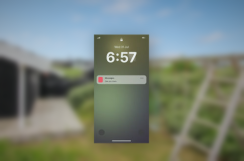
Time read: 6:57
